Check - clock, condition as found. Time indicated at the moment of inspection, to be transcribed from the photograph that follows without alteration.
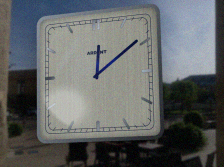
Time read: 12:09
